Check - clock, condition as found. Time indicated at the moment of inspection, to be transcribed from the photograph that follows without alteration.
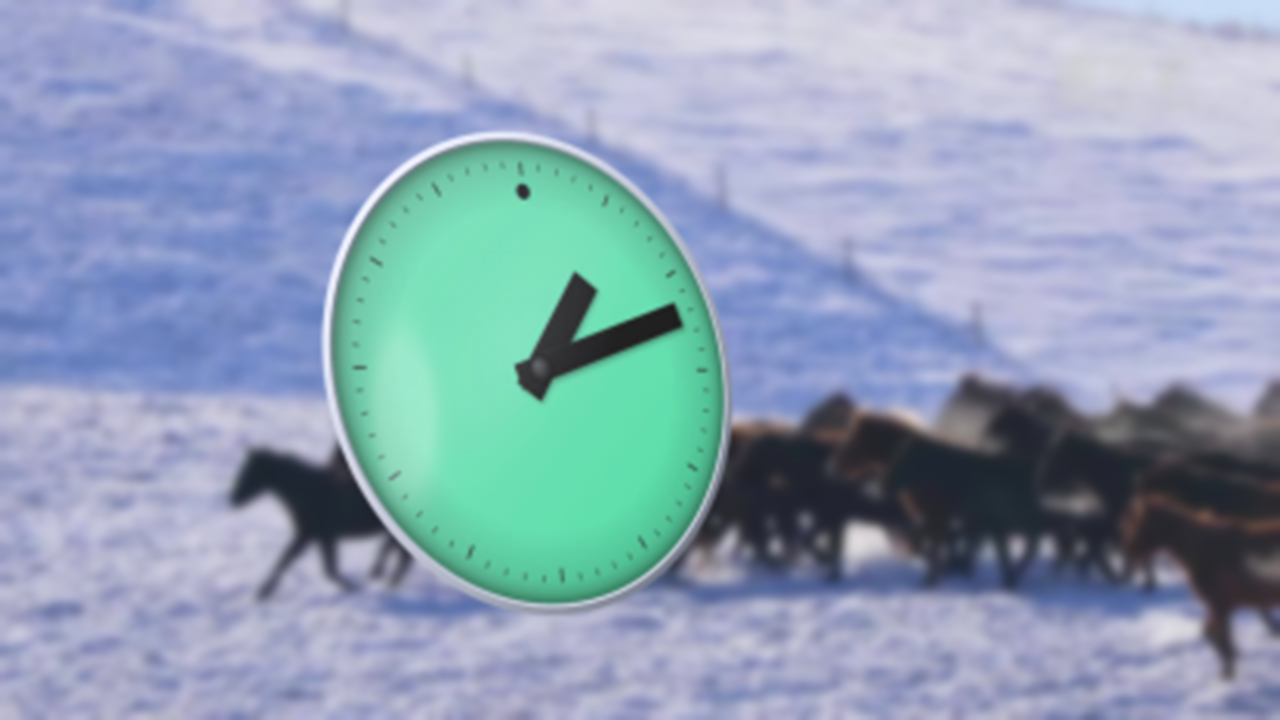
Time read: 1:12
